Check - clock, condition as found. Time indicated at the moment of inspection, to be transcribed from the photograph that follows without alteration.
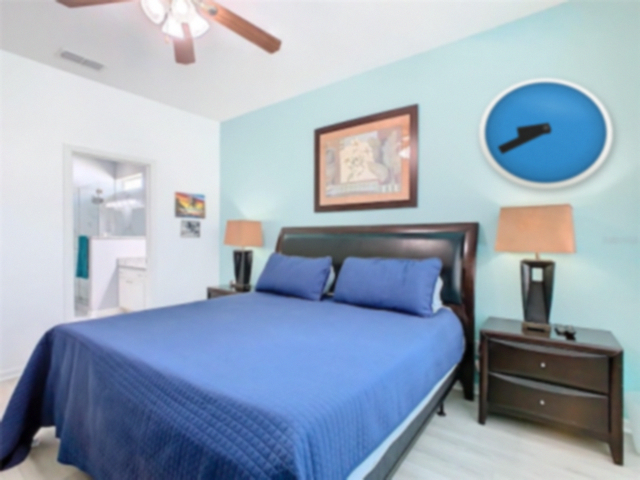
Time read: 8:40
